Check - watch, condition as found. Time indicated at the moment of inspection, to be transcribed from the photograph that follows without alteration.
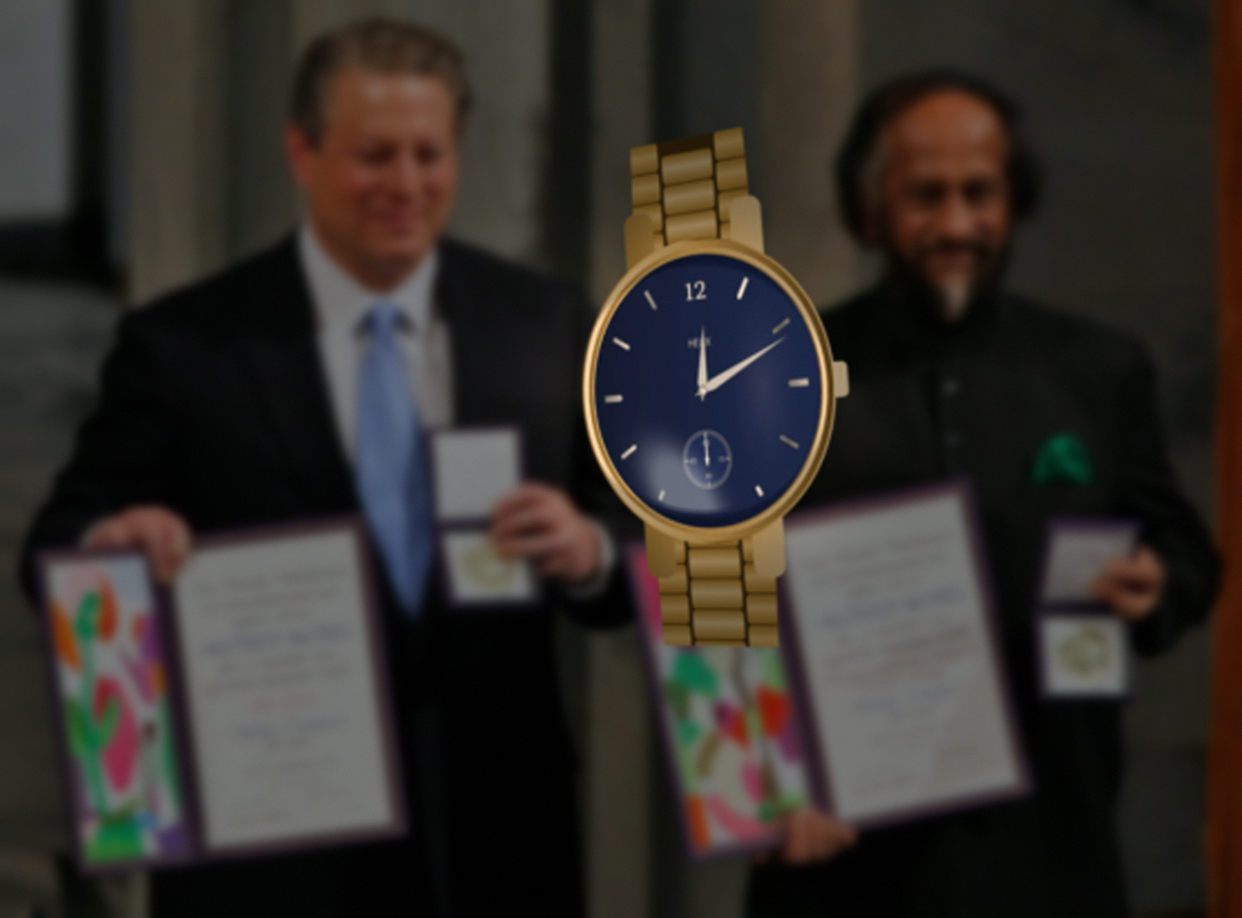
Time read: 12:11
